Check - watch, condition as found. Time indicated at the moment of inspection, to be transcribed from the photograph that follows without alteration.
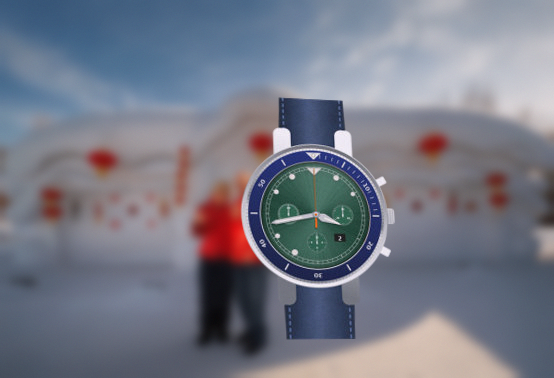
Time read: 3:43
